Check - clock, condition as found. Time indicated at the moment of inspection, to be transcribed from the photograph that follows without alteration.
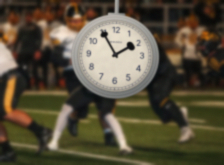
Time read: 1:55
